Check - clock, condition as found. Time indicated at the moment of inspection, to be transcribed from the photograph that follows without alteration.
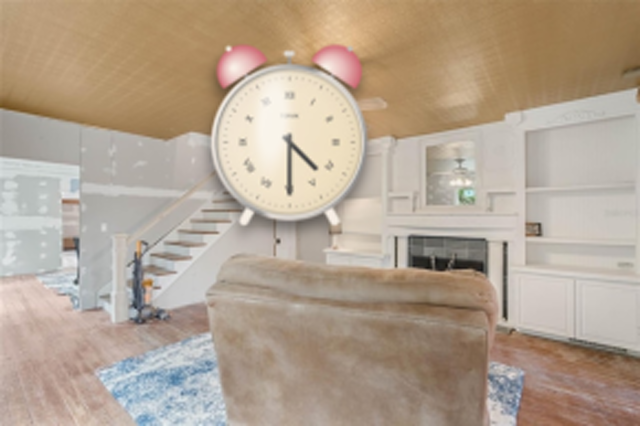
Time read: 4:30
